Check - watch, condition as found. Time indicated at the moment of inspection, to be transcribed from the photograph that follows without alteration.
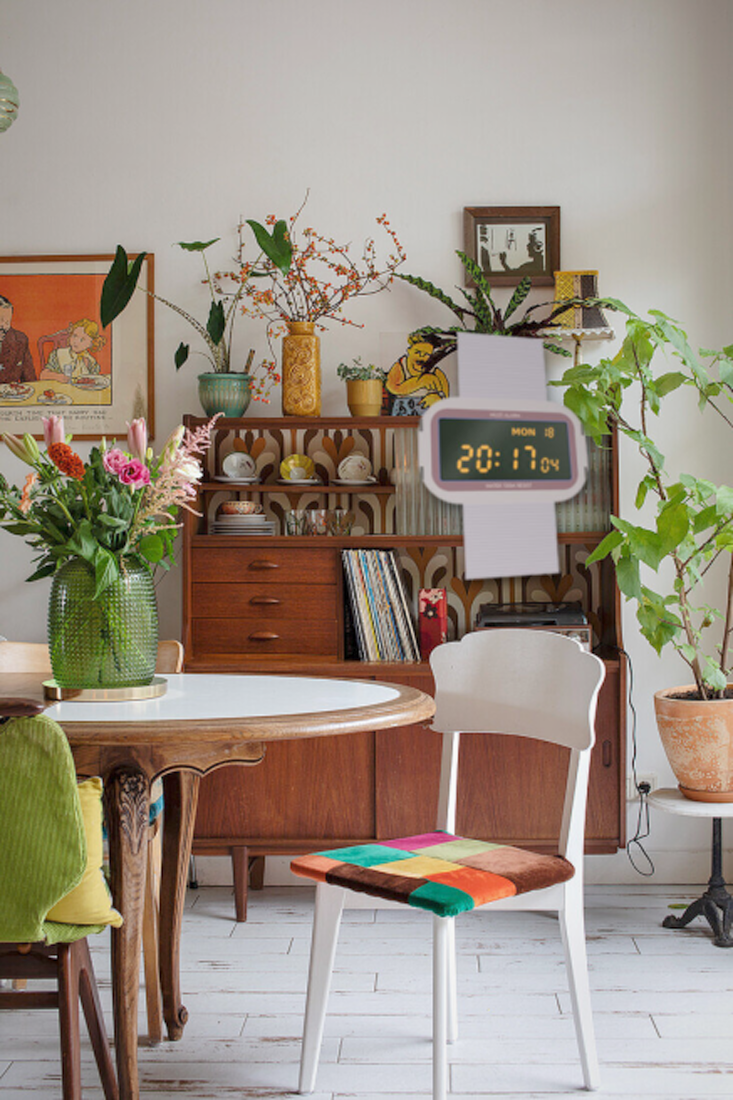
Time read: 20:17:04
